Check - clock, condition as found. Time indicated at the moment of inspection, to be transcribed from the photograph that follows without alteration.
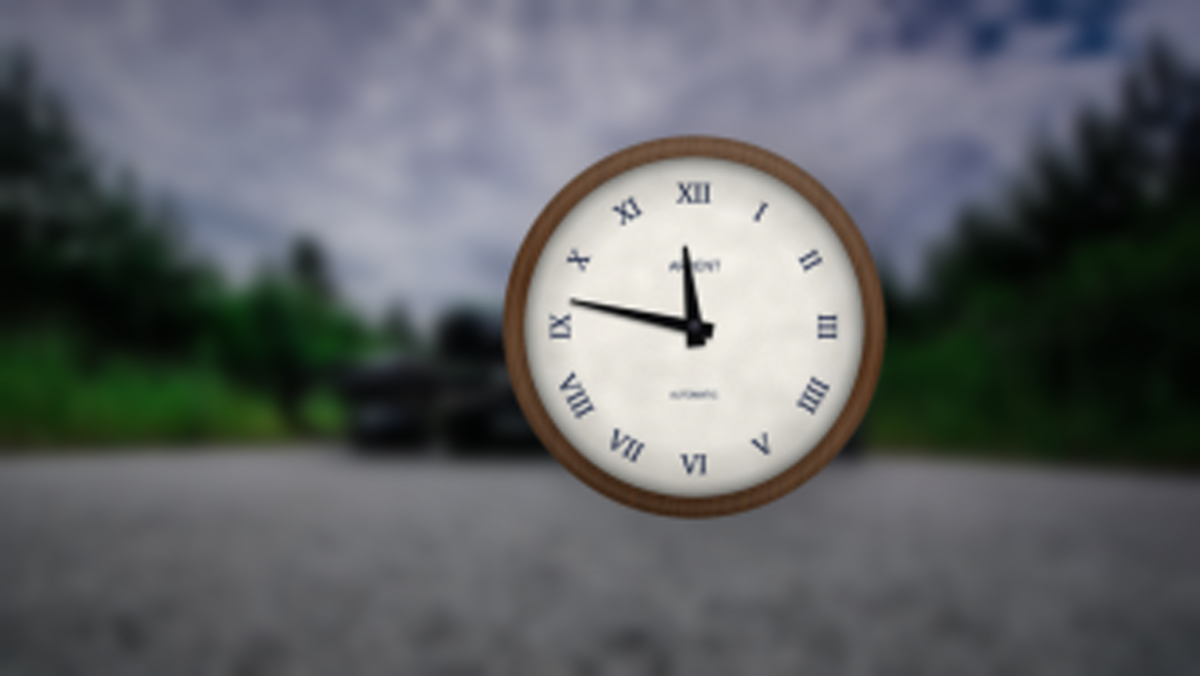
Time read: 11:47
